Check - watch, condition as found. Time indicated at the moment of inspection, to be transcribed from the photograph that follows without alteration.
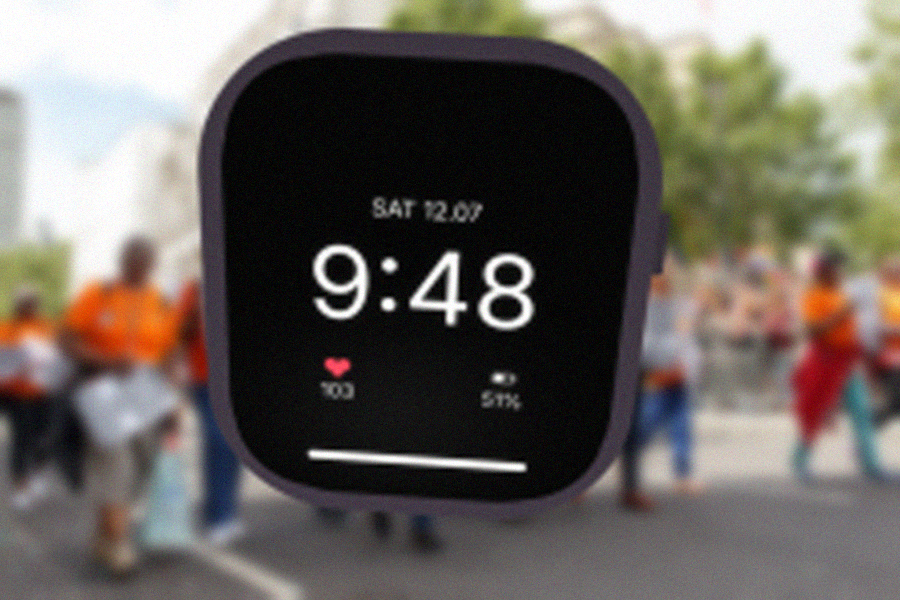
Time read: 9:48
